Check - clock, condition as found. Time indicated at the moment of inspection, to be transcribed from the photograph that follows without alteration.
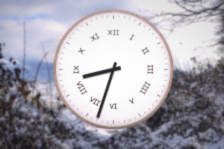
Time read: 8:33
